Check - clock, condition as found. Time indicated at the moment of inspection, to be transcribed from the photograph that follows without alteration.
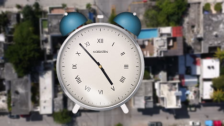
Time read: 4:53
